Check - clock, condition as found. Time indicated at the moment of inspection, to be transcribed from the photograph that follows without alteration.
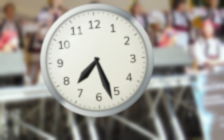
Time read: 7:27
